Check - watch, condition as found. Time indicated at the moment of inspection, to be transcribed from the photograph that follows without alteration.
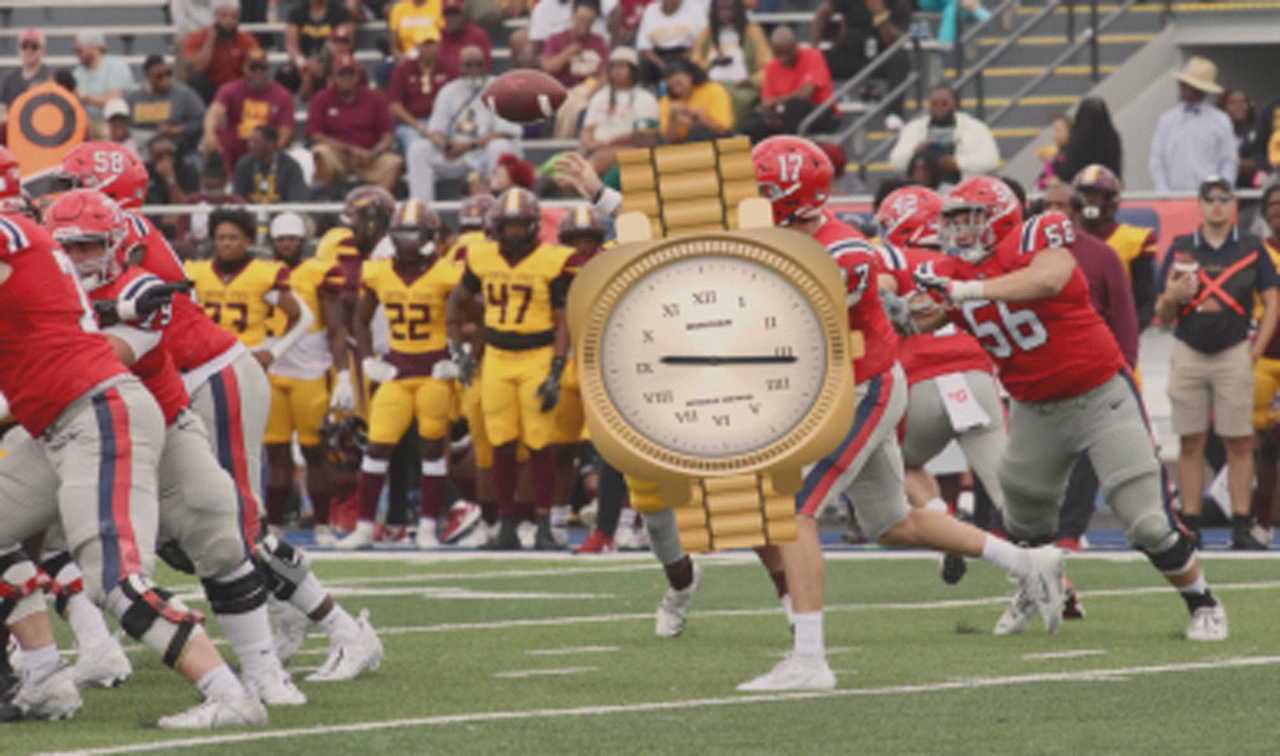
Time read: 9:16
